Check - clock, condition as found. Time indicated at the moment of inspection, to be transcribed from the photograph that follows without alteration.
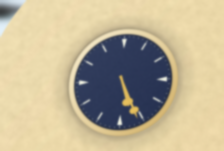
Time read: 5:26
